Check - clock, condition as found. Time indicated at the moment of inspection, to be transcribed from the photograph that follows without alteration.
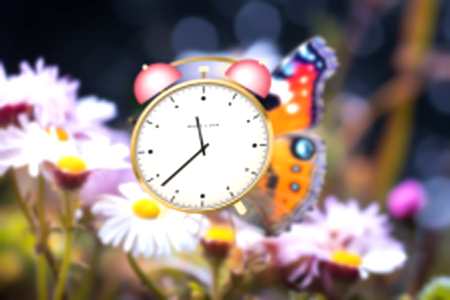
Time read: 11:38
